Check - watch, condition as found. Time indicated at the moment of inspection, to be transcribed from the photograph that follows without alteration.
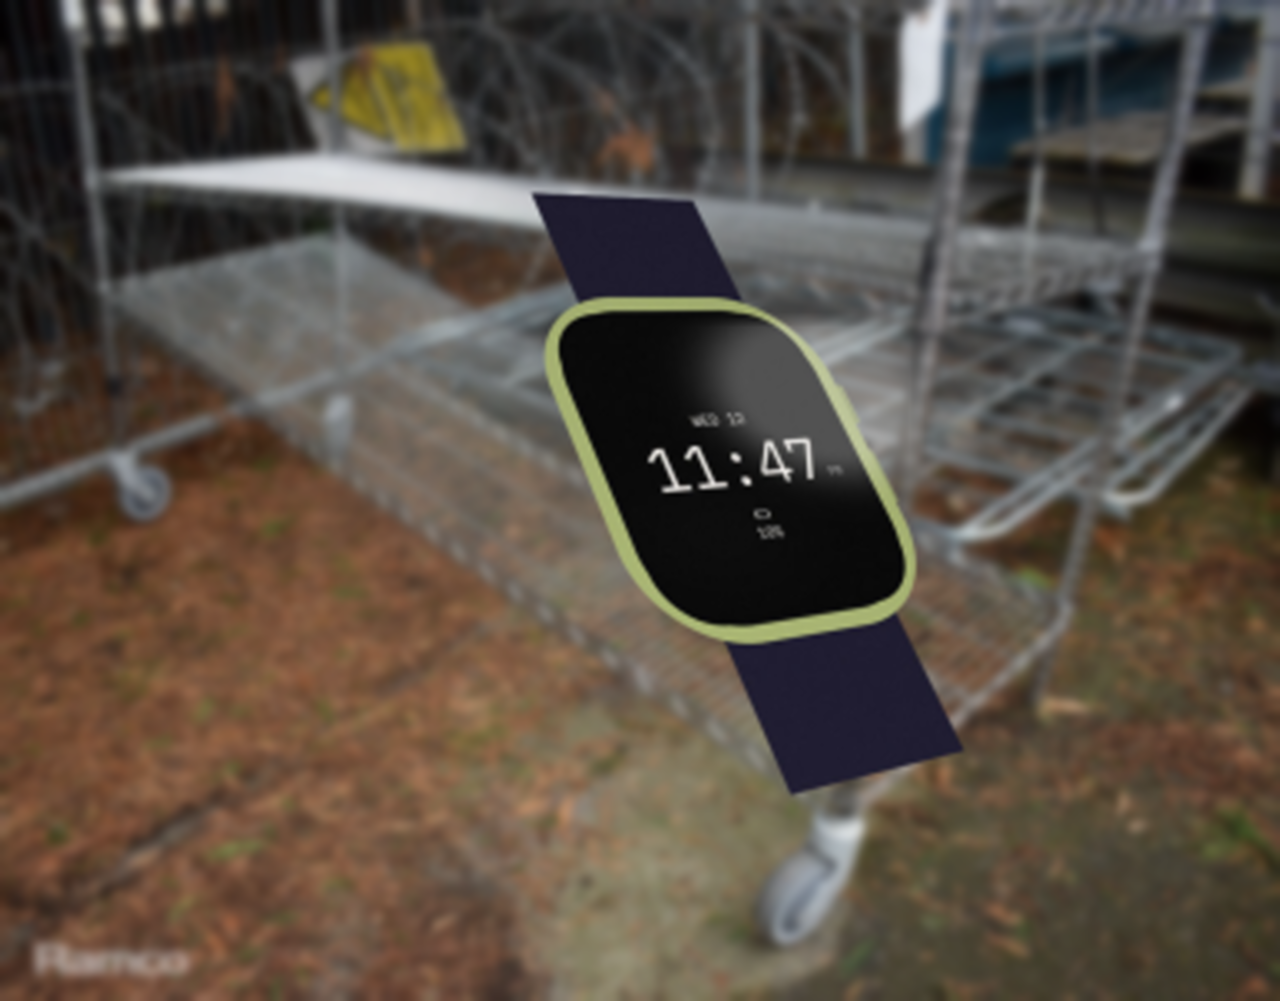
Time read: 11:47
